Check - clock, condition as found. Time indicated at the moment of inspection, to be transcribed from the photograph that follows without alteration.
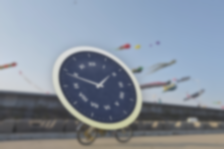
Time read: 1:49
